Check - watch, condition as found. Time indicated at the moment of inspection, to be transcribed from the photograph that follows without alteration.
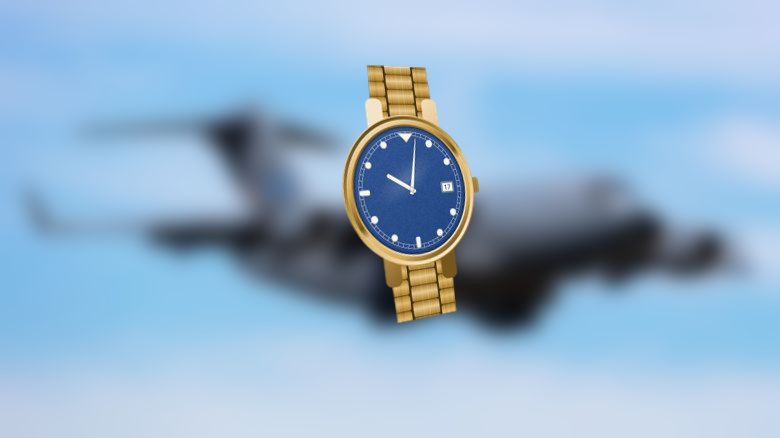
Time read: 10:02
